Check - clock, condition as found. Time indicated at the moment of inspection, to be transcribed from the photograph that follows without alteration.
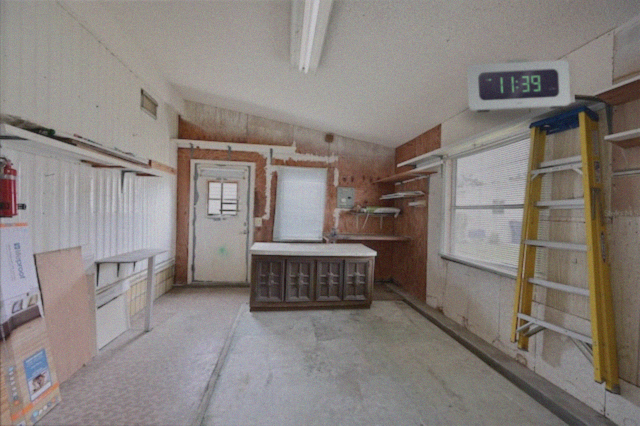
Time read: 11:39
